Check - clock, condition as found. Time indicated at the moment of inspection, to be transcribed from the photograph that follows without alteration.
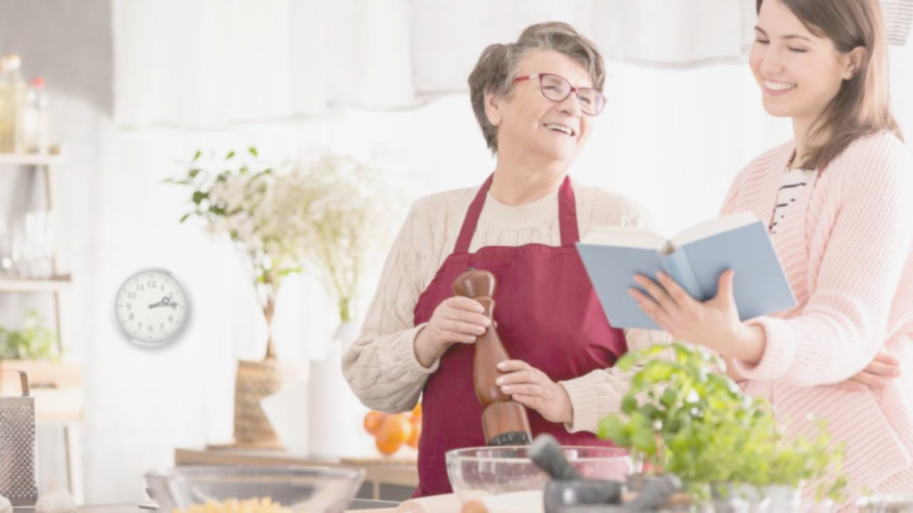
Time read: 2:14
